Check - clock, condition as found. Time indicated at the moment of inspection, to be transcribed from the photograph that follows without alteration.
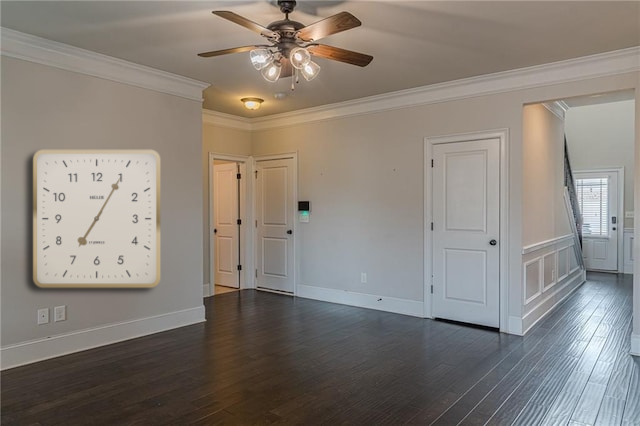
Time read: 7:05
